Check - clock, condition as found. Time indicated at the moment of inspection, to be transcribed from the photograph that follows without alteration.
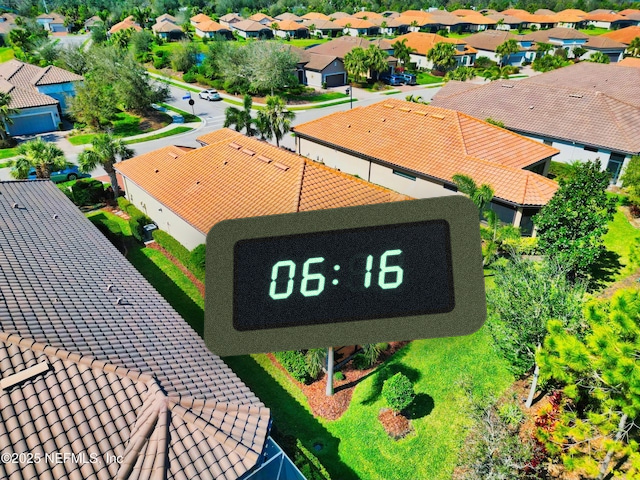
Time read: 6:16
